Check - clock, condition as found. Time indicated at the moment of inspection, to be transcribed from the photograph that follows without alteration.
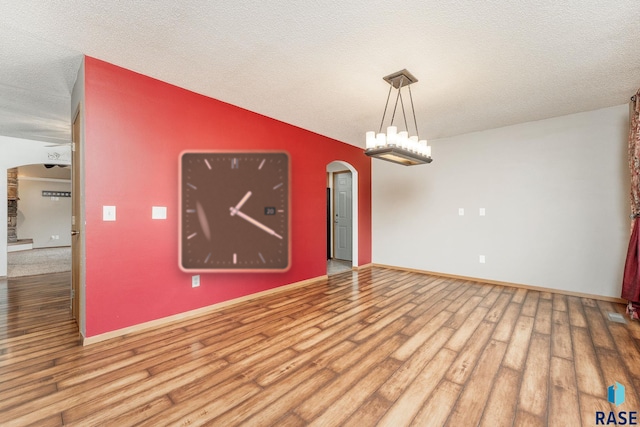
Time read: 1:20
